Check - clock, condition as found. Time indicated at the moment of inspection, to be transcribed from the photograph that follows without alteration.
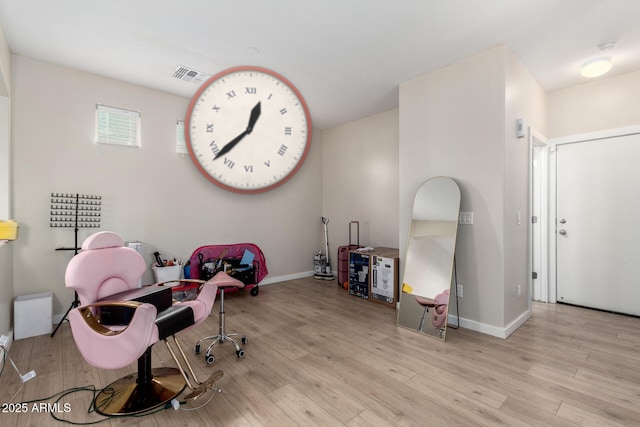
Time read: 12:38
